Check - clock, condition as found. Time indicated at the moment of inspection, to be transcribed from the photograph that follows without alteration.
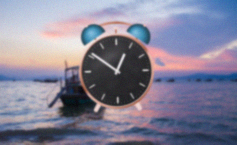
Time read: 12:51
